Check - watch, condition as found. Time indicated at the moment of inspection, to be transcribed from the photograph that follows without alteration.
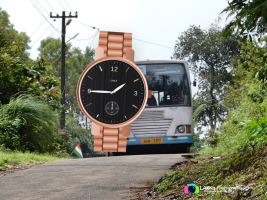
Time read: 1:45
